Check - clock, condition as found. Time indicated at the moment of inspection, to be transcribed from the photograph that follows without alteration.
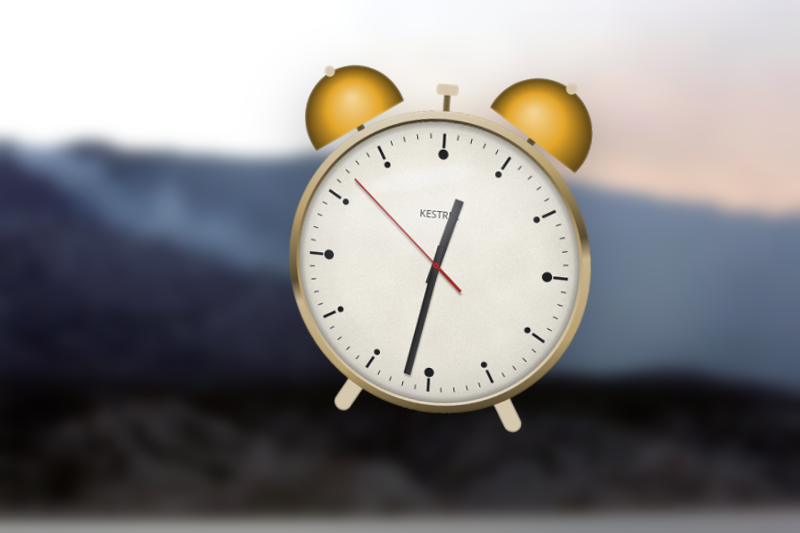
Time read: 12:31:52
